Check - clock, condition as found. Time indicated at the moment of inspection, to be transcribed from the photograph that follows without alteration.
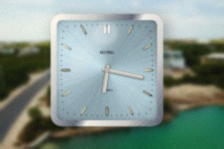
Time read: 6:17
